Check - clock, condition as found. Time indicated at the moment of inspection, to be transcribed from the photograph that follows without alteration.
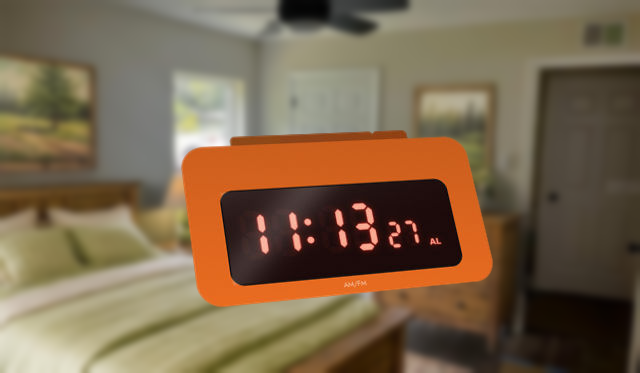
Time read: 11:13:27
